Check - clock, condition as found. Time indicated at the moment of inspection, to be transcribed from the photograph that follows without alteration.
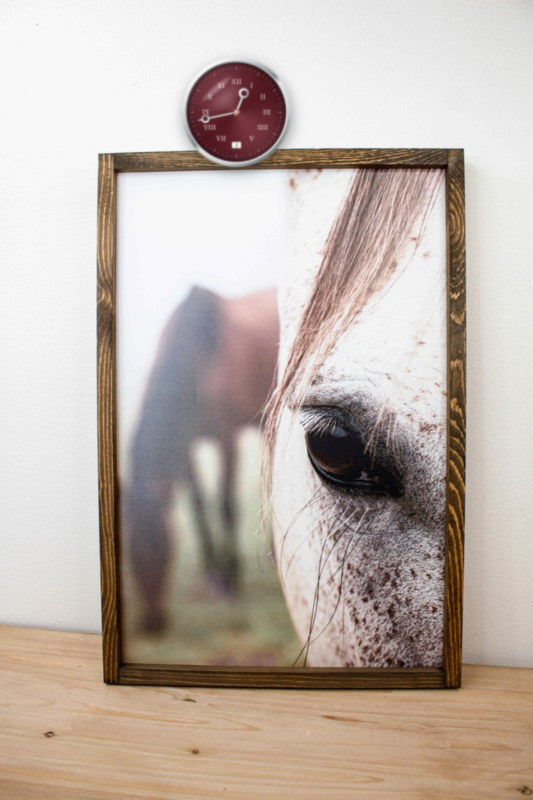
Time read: 12:43
